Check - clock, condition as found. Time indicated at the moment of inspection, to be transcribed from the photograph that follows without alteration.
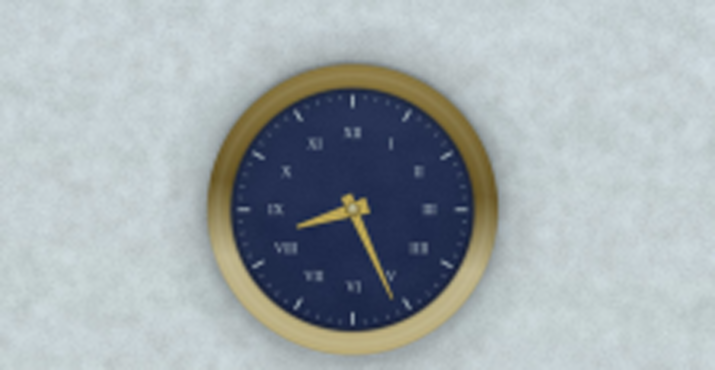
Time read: 8:26
